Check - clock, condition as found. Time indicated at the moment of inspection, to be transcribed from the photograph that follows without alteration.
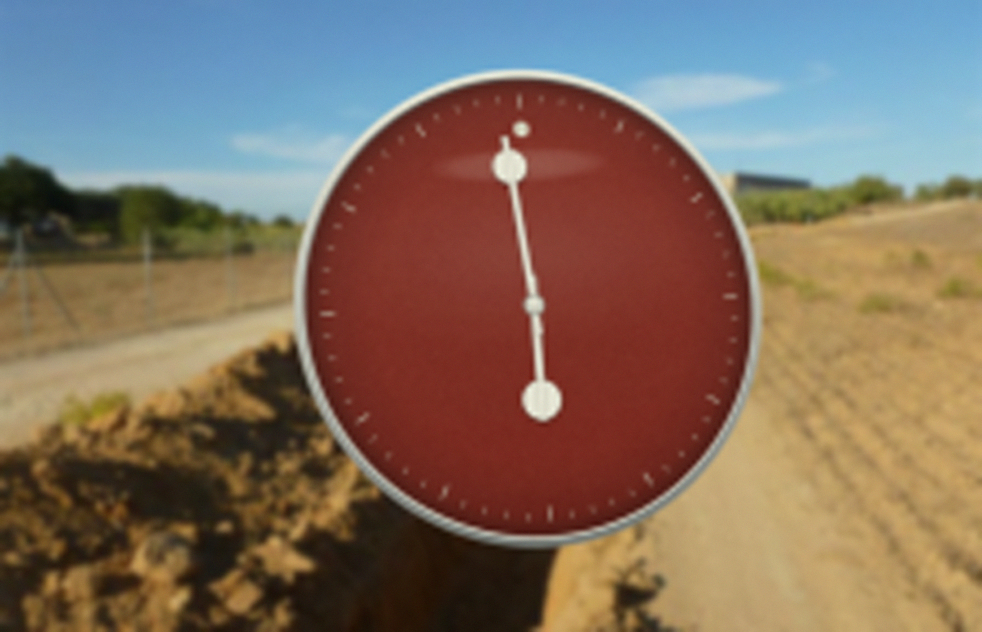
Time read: 5:59
